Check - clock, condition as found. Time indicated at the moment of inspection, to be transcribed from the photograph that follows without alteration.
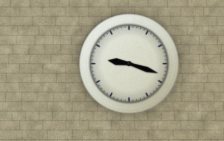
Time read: 9:18
